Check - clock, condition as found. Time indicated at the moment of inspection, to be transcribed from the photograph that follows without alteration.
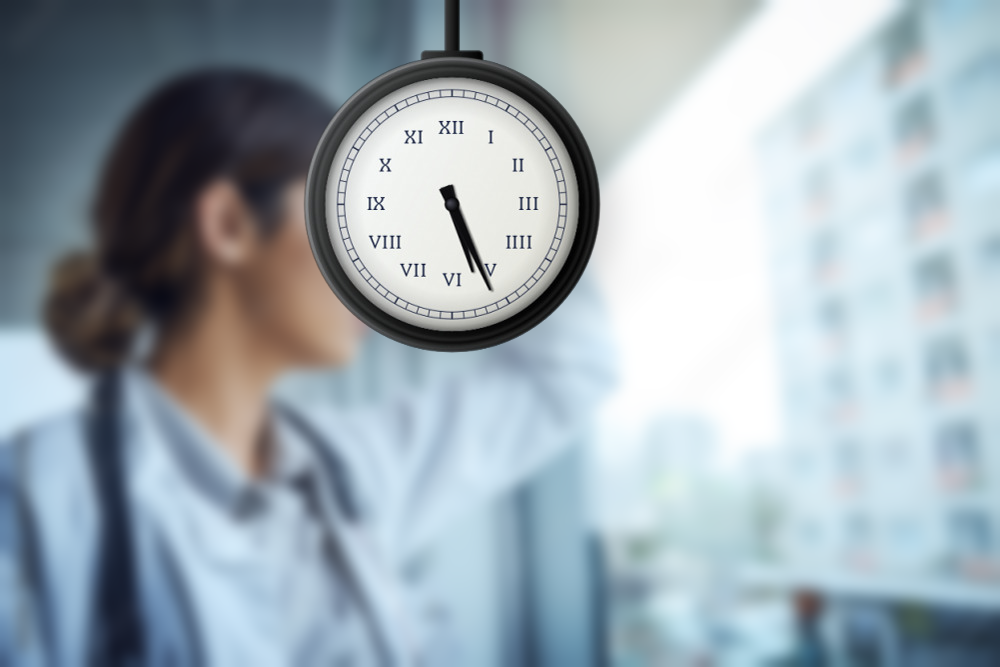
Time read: 5:26
